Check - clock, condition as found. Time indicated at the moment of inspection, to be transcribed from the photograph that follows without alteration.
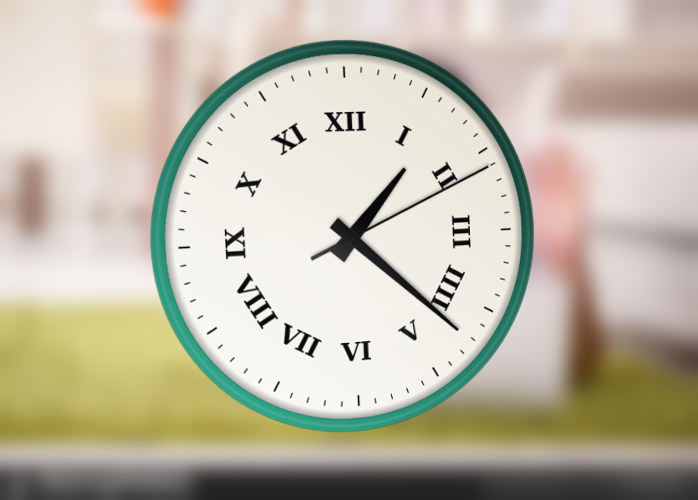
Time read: 1:22:11
